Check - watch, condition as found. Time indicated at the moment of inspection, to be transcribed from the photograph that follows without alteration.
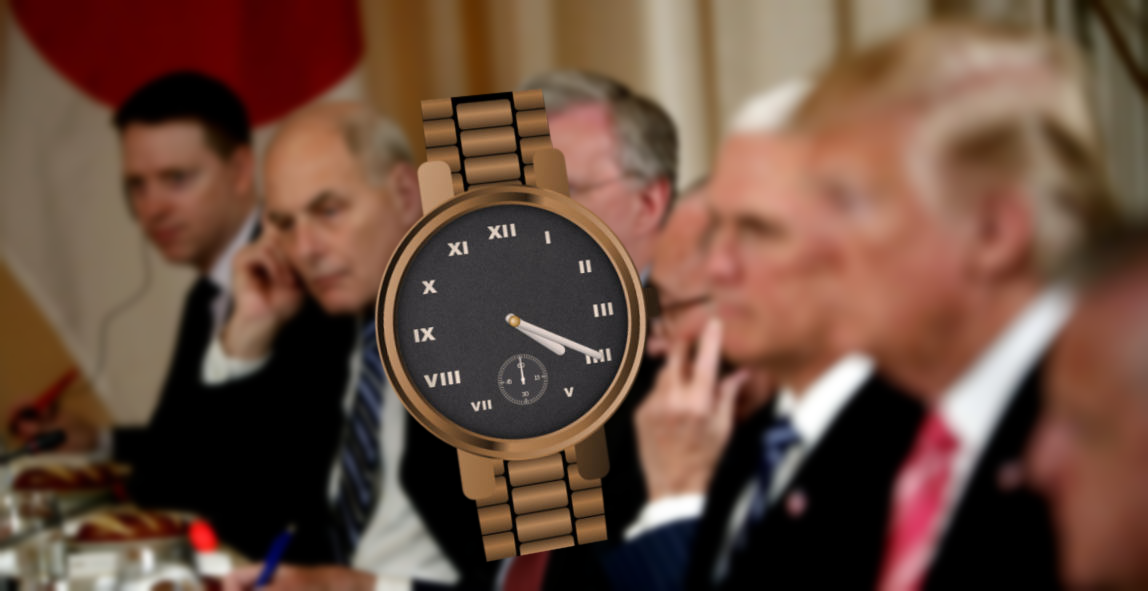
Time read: 4:20
